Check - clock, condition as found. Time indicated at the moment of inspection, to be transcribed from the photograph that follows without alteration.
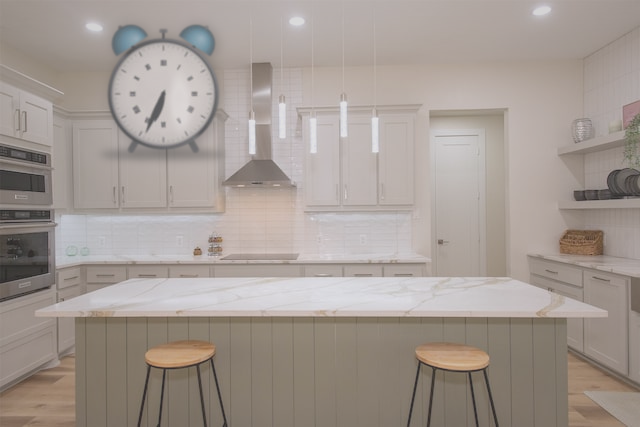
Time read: 6:34
